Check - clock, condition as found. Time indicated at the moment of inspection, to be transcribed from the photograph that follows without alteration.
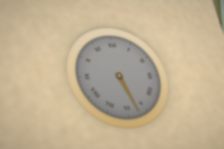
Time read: 5:27
